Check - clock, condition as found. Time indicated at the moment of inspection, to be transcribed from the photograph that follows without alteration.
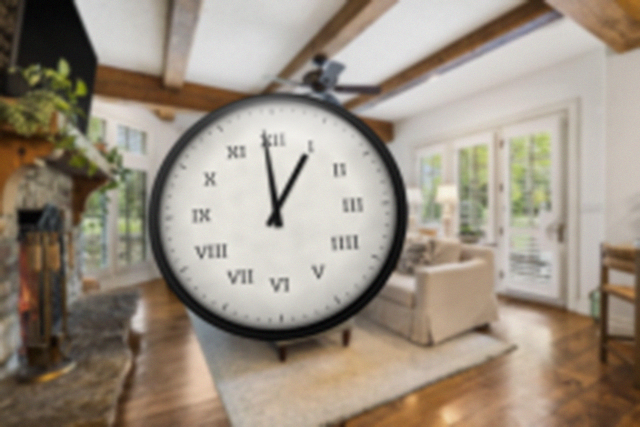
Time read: 12:59
